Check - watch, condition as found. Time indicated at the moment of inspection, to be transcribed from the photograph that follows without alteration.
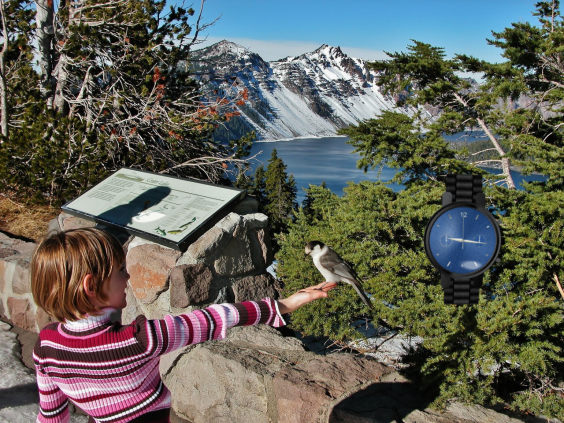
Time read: 9:16
